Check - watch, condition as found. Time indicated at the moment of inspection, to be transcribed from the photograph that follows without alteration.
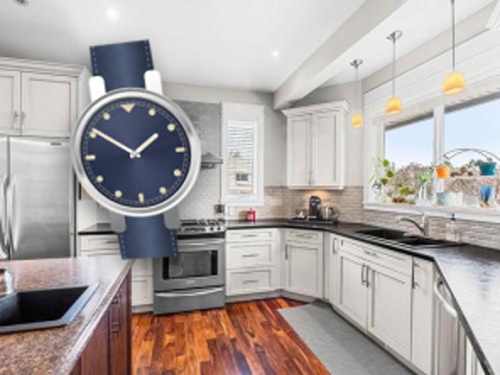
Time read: 1:51
